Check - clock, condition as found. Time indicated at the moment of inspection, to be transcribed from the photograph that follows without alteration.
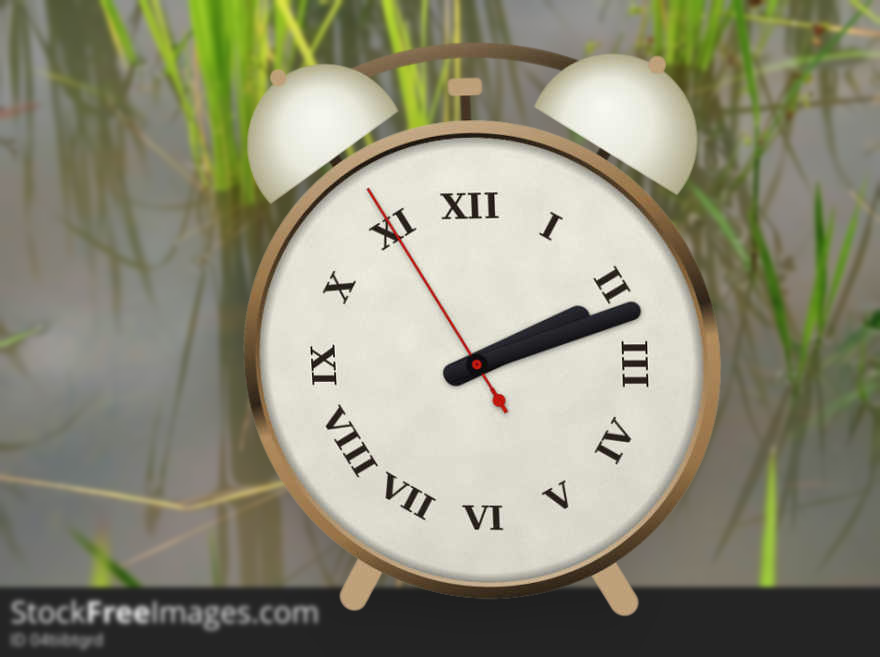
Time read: 2:11:55
